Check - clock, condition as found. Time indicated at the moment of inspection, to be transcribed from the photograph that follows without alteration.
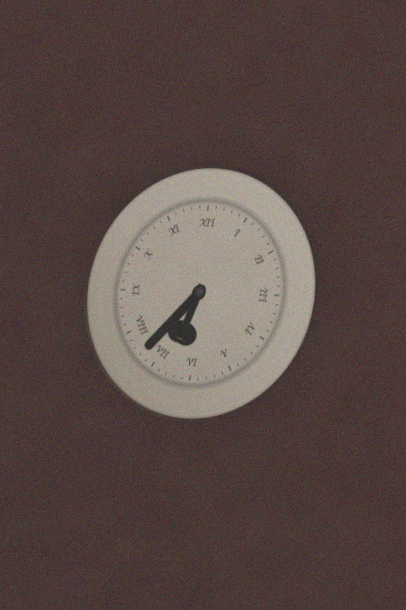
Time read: 6:37
